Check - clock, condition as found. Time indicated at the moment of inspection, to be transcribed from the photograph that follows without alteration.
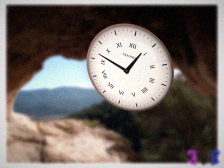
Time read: 12:47
